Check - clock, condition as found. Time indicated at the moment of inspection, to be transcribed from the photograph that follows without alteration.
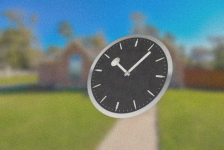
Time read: 10:06
